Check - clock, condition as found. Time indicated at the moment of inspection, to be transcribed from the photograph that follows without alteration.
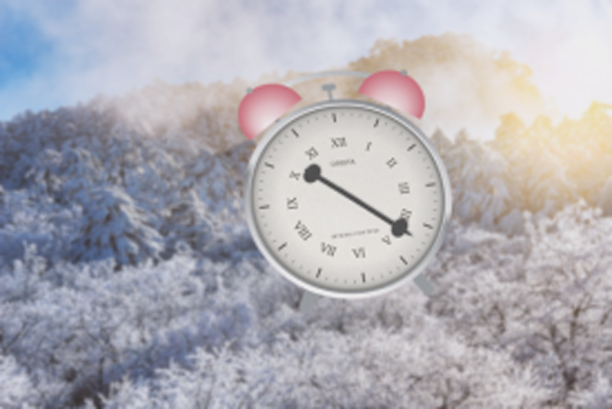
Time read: 10:22
